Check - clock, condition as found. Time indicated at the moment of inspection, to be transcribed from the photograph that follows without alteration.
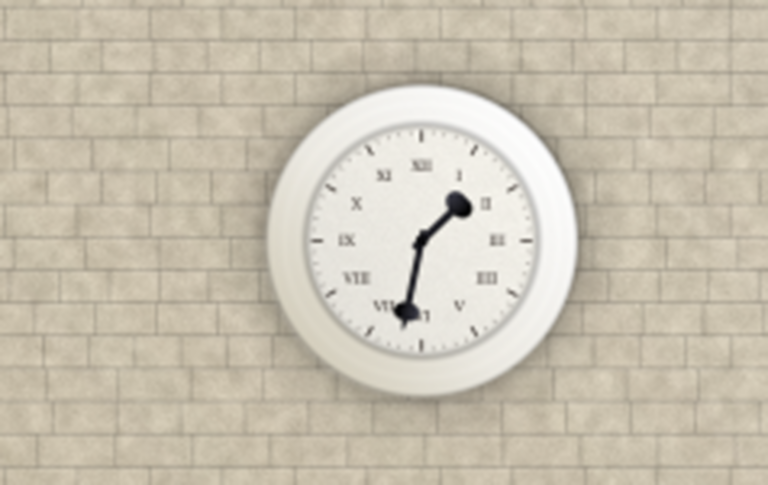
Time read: 1:32
